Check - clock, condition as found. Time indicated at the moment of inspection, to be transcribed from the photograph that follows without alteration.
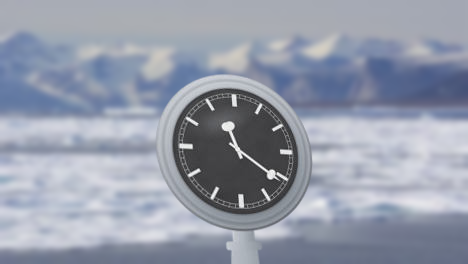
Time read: 11:21
